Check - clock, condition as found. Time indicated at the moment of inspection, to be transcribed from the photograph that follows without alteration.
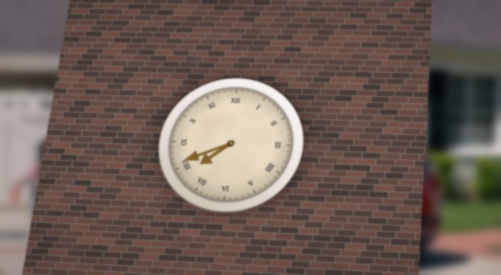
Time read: 7:41
